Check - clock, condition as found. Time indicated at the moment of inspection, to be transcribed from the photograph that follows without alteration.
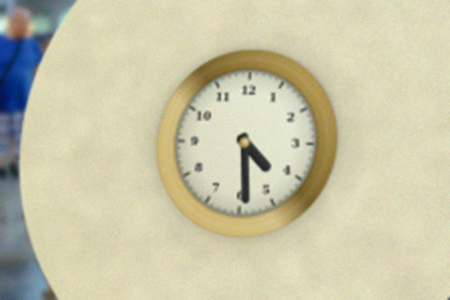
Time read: 4:29
